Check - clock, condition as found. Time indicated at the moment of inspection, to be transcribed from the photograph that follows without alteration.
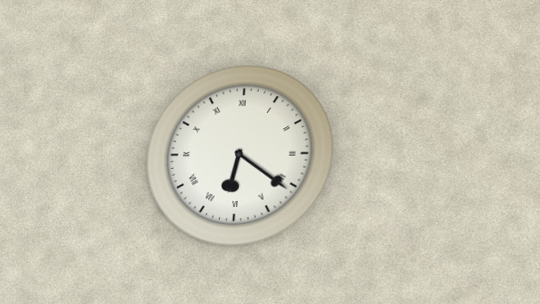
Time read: 6:21
